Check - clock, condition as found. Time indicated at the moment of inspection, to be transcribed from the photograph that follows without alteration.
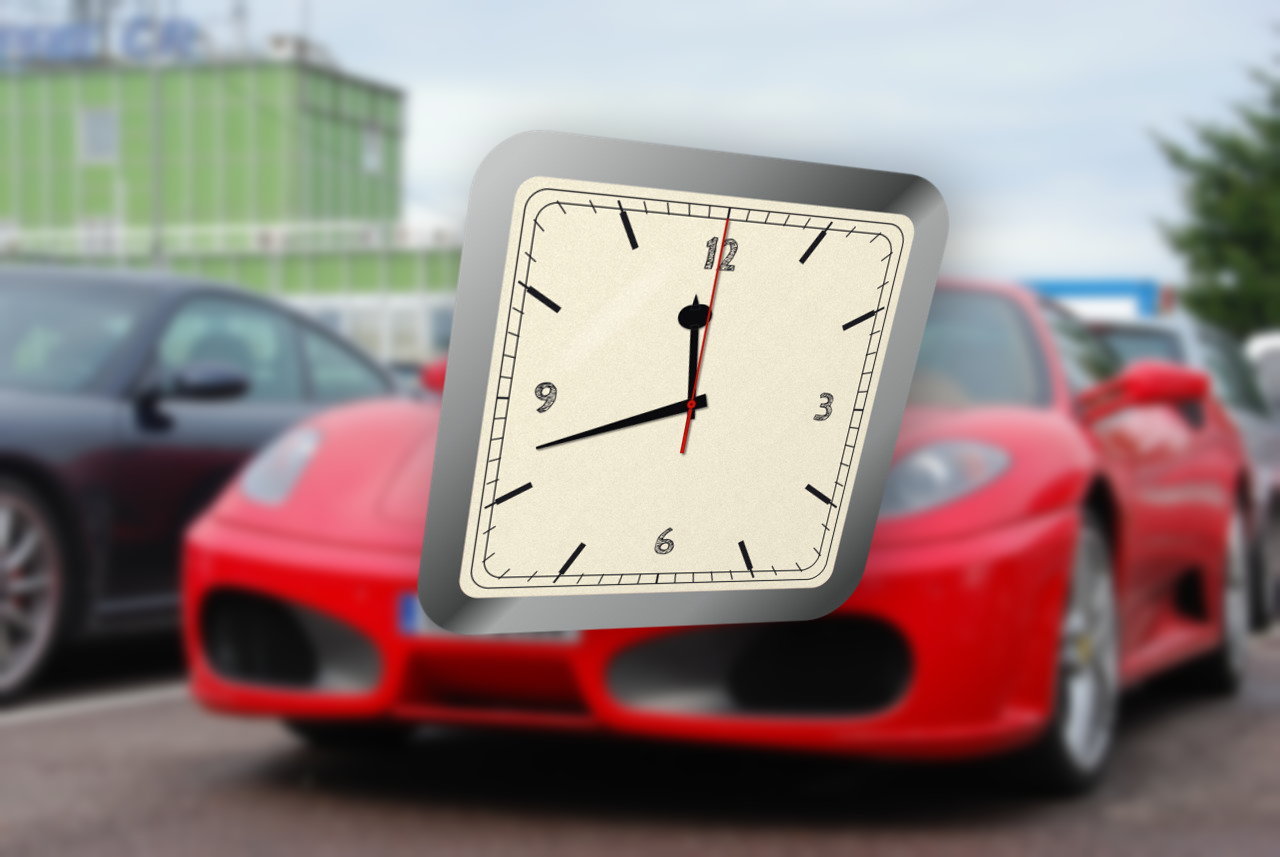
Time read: 11:42:00
